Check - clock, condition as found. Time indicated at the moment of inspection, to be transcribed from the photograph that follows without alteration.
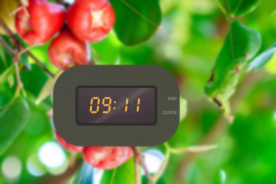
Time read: 9:11
